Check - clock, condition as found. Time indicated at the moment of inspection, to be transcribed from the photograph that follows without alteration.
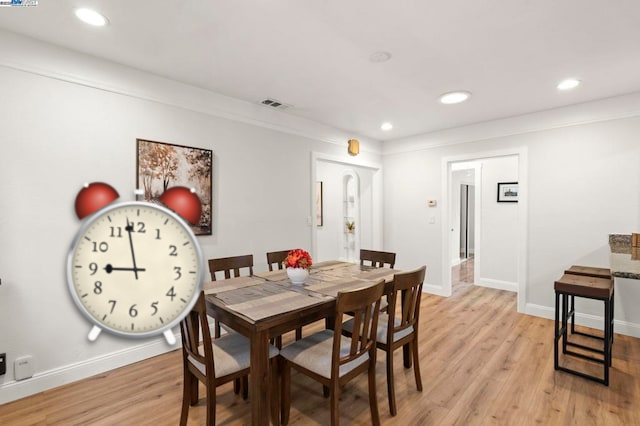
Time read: 8:58
